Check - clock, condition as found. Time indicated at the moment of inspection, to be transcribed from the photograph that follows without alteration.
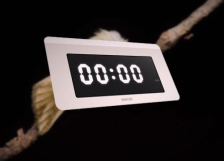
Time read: 0:00
